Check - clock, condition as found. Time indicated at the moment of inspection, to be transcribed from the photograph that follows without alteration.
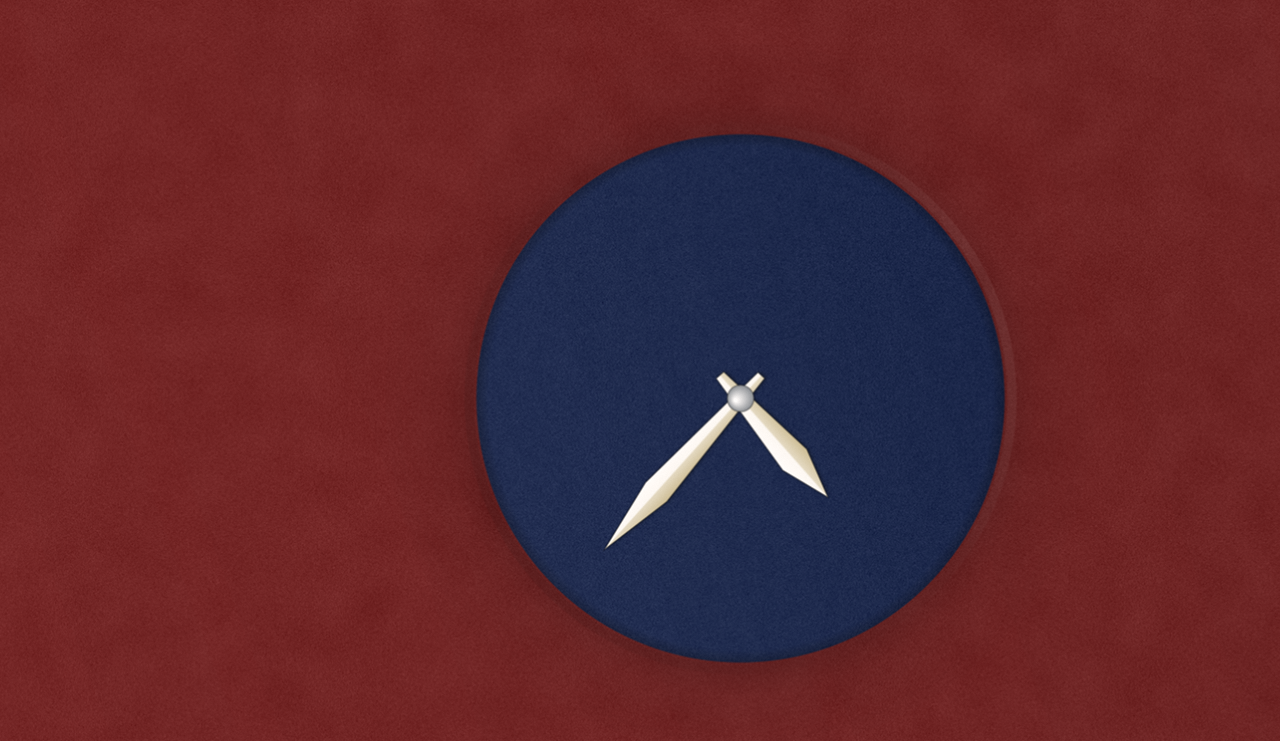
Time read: 4:37
